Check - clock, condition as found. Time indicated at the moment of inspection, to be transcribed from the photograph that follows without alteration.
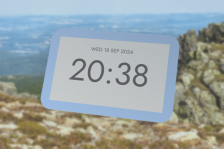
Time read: 20:38
